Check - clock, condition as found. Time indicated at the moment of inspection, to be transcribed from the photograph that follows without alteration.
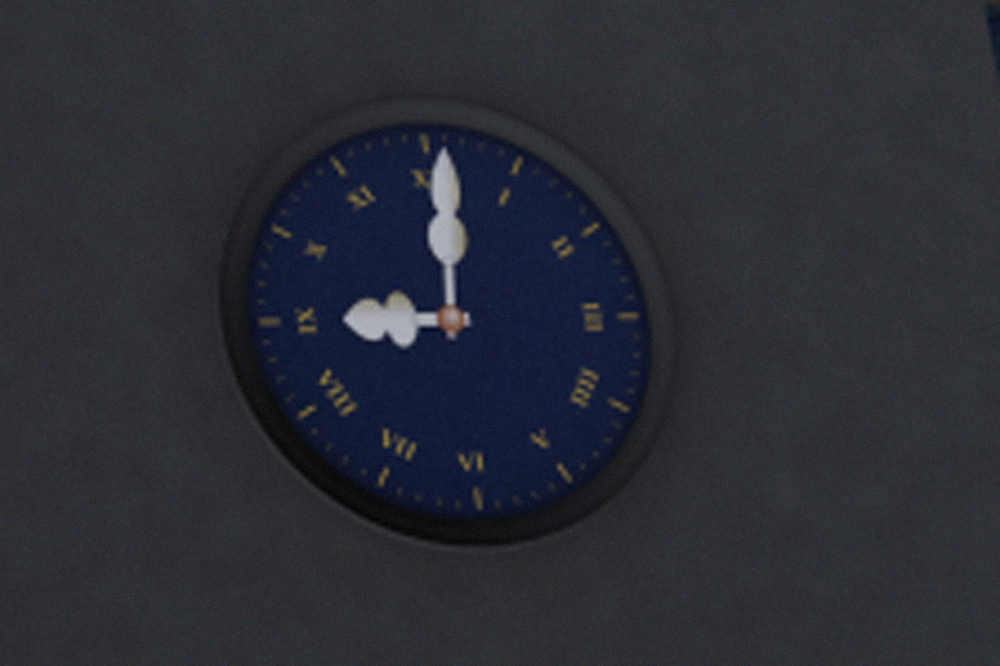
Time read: 9:01
